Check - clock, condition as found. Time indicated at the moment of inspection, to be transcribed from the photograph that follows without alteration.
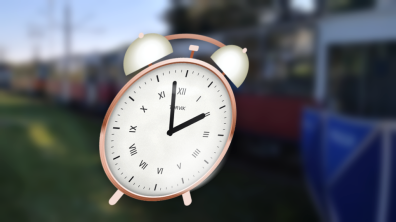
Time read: 1:58
